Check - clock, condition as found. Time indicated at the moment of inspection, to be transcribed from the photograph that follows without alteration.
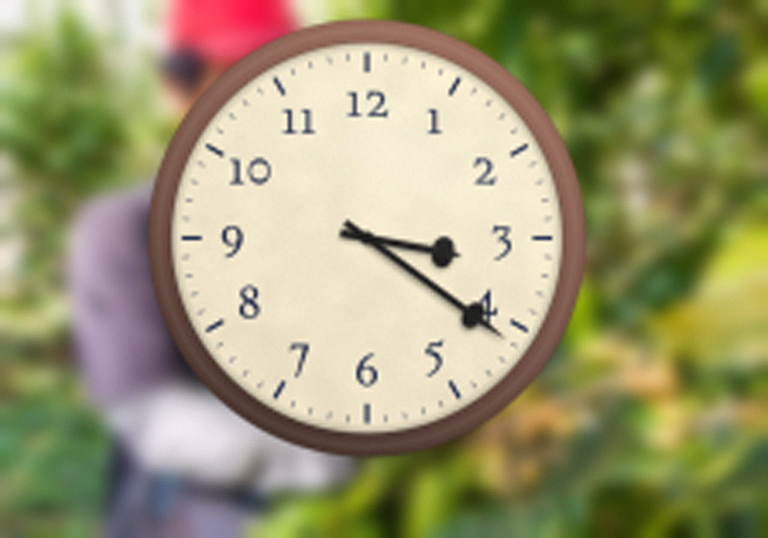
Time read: 3:21
